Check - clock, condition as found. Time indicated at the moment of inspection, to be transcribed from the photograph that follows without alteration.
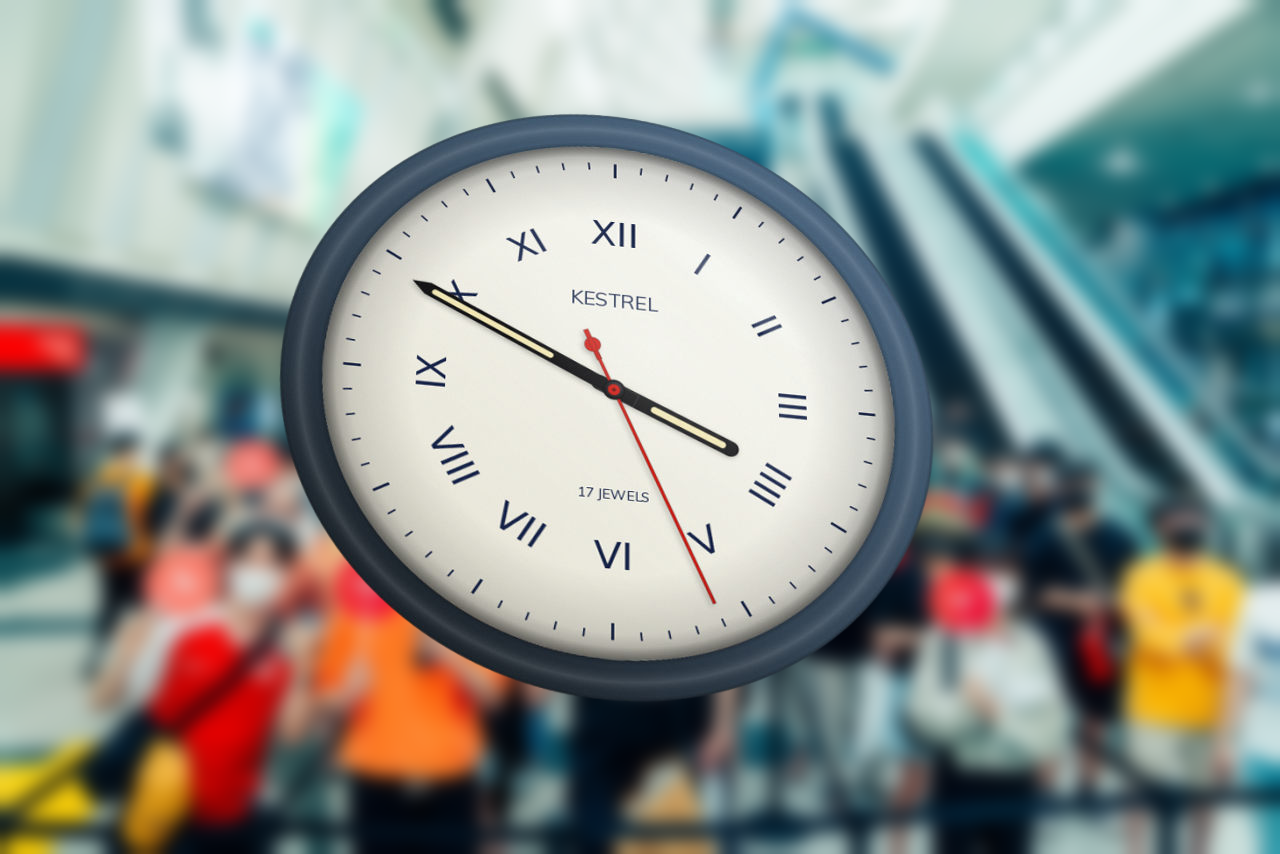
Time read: 3:49:26
